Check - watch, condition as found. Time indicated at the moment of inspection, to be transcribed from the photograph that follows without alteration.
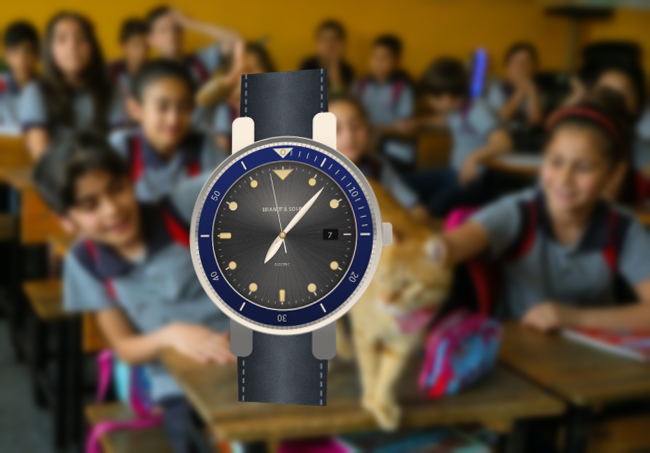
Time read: 7:06:58
